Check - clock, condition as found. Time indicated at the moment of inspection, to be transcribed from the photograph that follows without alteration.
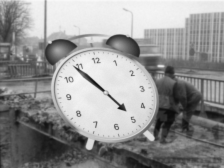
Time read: 4:54
